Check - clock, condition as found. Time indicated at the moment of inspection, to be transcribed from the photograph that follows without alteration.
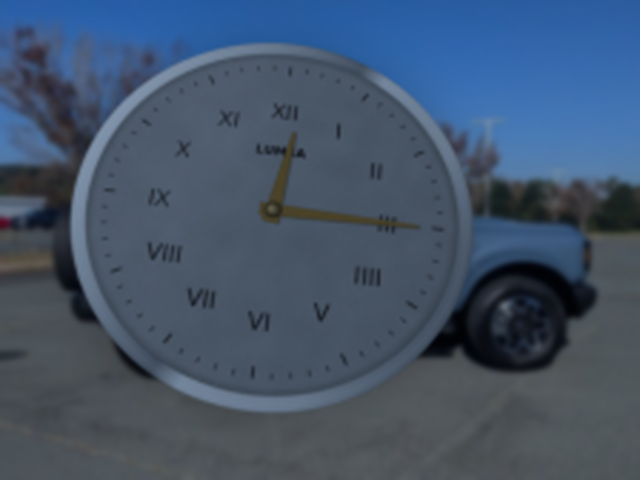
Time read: 12:15
